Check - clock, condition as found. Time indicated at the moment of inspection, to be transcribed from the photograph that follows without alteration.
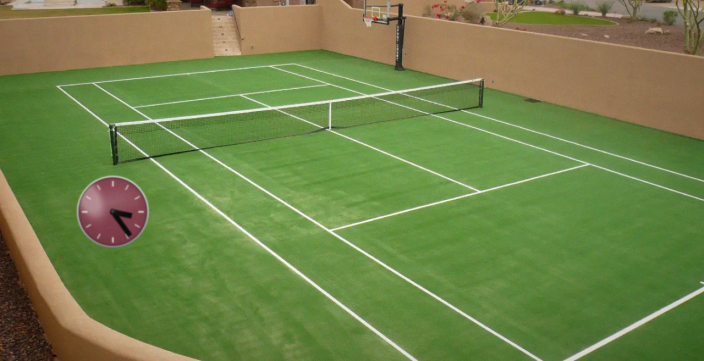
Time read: 3:24
